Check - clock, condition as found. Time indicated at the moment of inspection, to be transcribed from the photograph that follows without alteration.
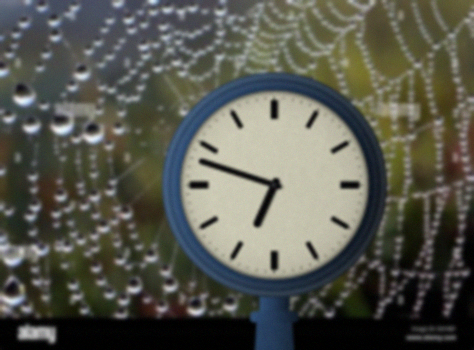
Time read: 6:48
